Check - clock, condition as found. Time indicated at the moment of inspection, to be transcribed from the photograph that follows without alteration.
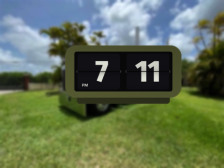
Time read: 7:11
